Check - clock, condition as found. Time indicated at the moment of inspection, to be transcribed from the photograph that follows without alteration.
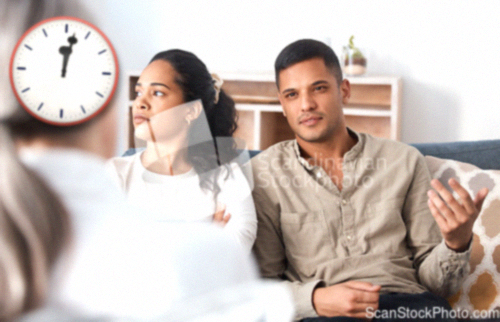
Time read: 12:02
